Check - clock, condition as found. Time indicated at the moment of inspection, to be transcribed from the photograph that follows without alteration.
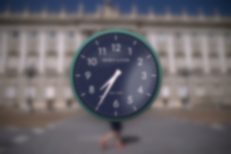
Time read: 7:35
